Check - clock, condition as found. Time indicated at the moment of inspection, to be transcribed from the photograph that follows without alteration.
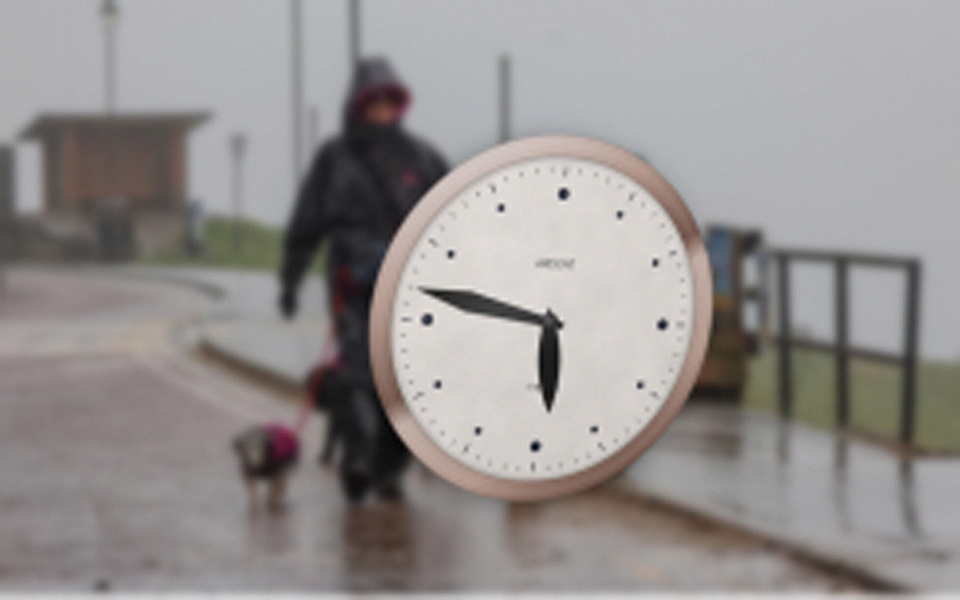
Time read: 5:47
